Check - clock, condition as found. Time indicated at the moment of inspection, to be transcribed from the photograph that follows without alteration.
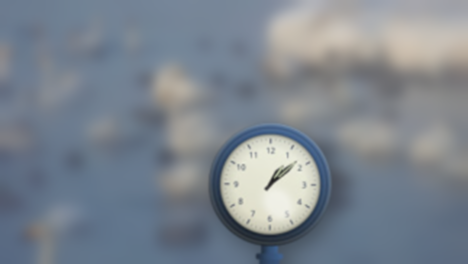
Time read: 1:08
